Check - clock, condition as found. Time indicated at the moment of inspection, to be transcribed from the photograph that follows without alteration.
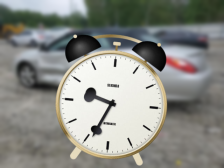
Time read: 9:34
